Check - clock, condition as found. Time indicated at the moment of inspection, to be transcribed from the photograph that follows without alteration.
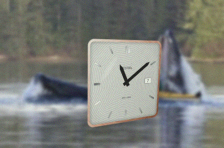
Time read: 11:09
